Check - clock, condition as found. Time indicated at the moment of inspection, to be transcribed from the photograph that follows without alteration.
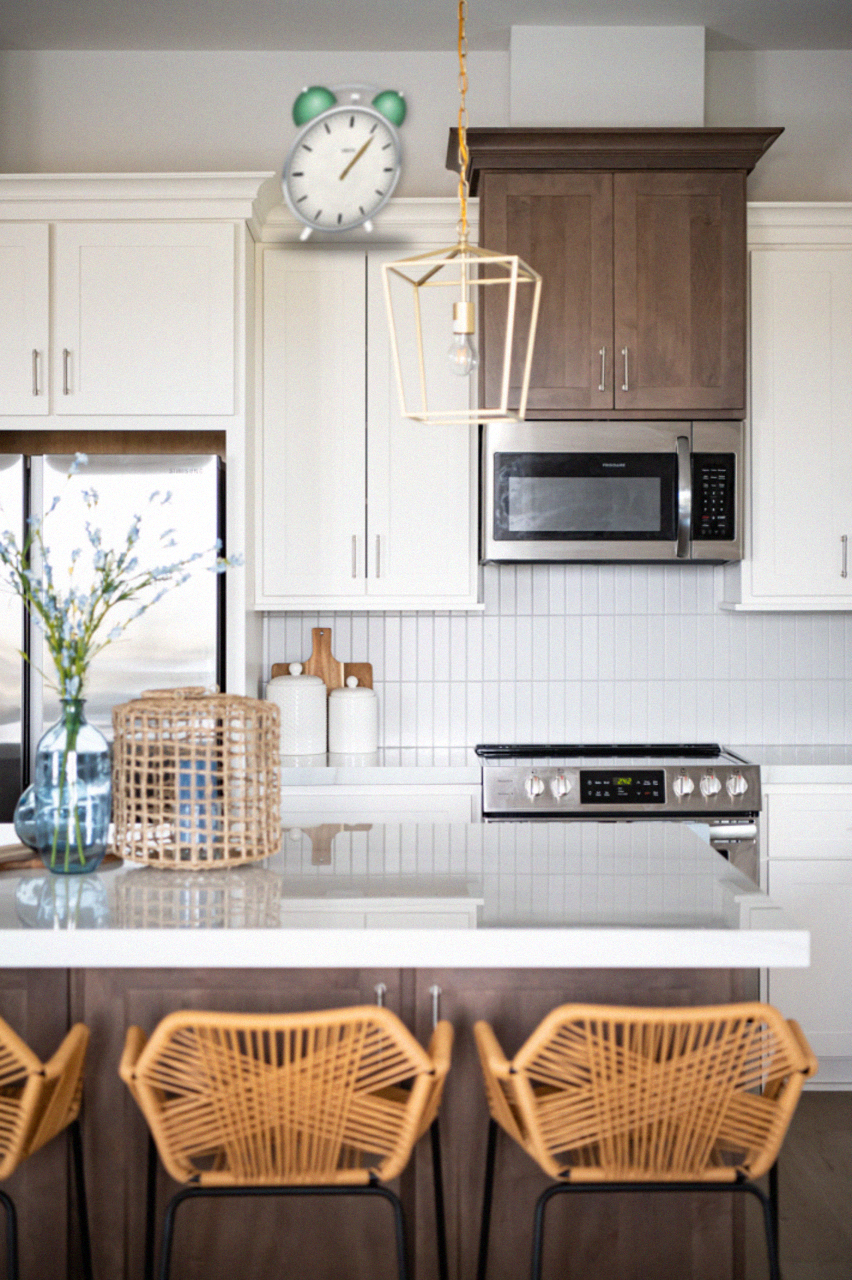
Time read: 1:06
